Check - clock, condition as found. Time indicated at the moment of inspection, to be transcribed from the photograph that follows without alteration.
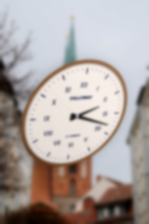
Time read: 2:18
